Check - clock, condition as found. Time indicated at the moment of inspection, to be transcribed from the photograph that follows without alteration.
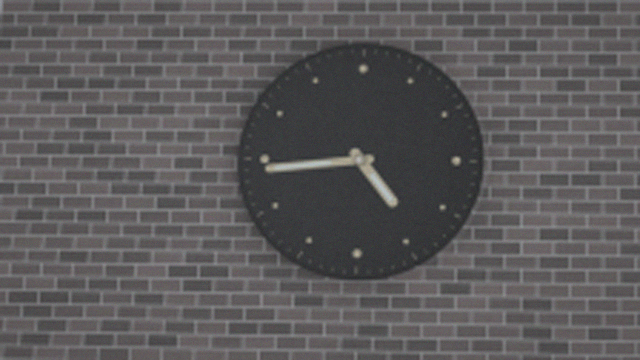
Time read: 4:44
